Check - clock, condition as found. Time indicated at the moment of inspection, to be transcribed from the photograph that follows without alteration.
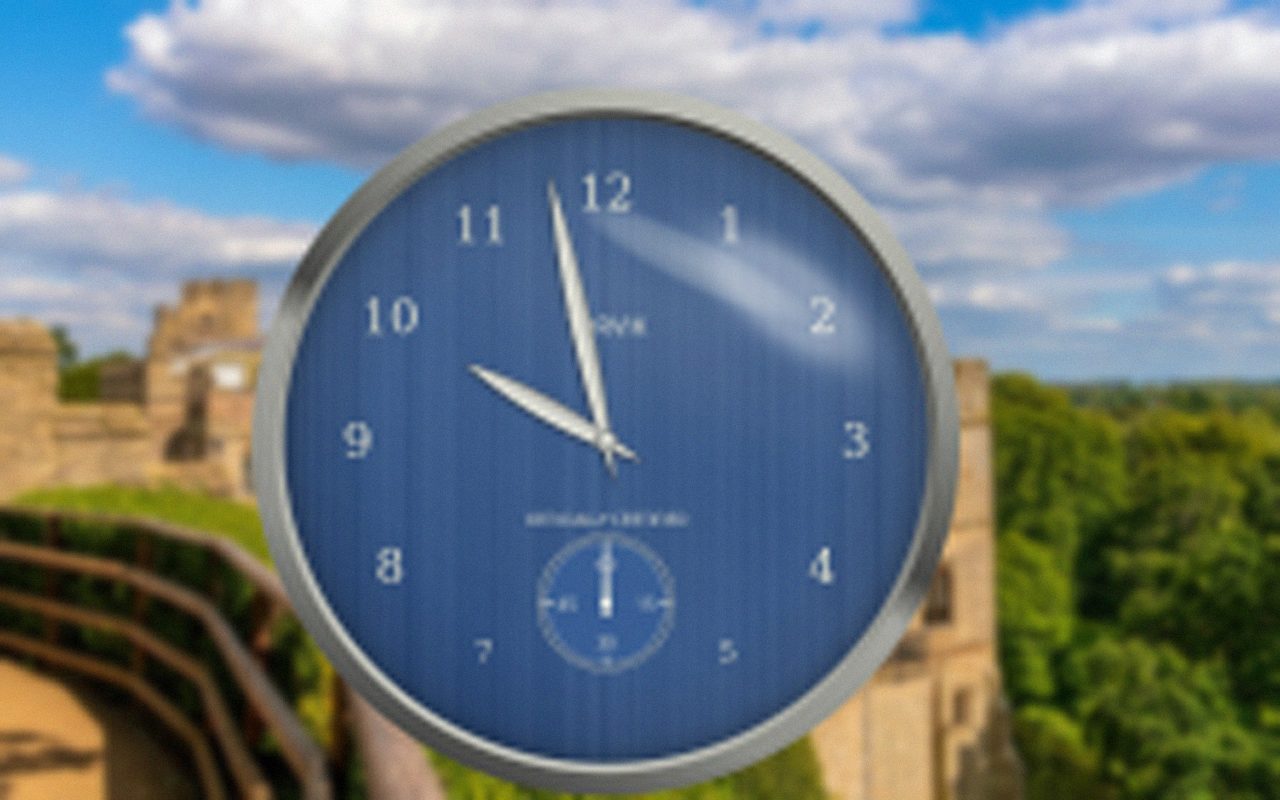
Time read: 9:58
